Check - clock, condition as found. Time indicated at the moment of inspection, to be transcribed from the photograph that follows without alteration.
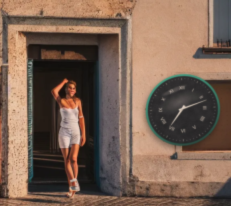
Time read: 7:12
